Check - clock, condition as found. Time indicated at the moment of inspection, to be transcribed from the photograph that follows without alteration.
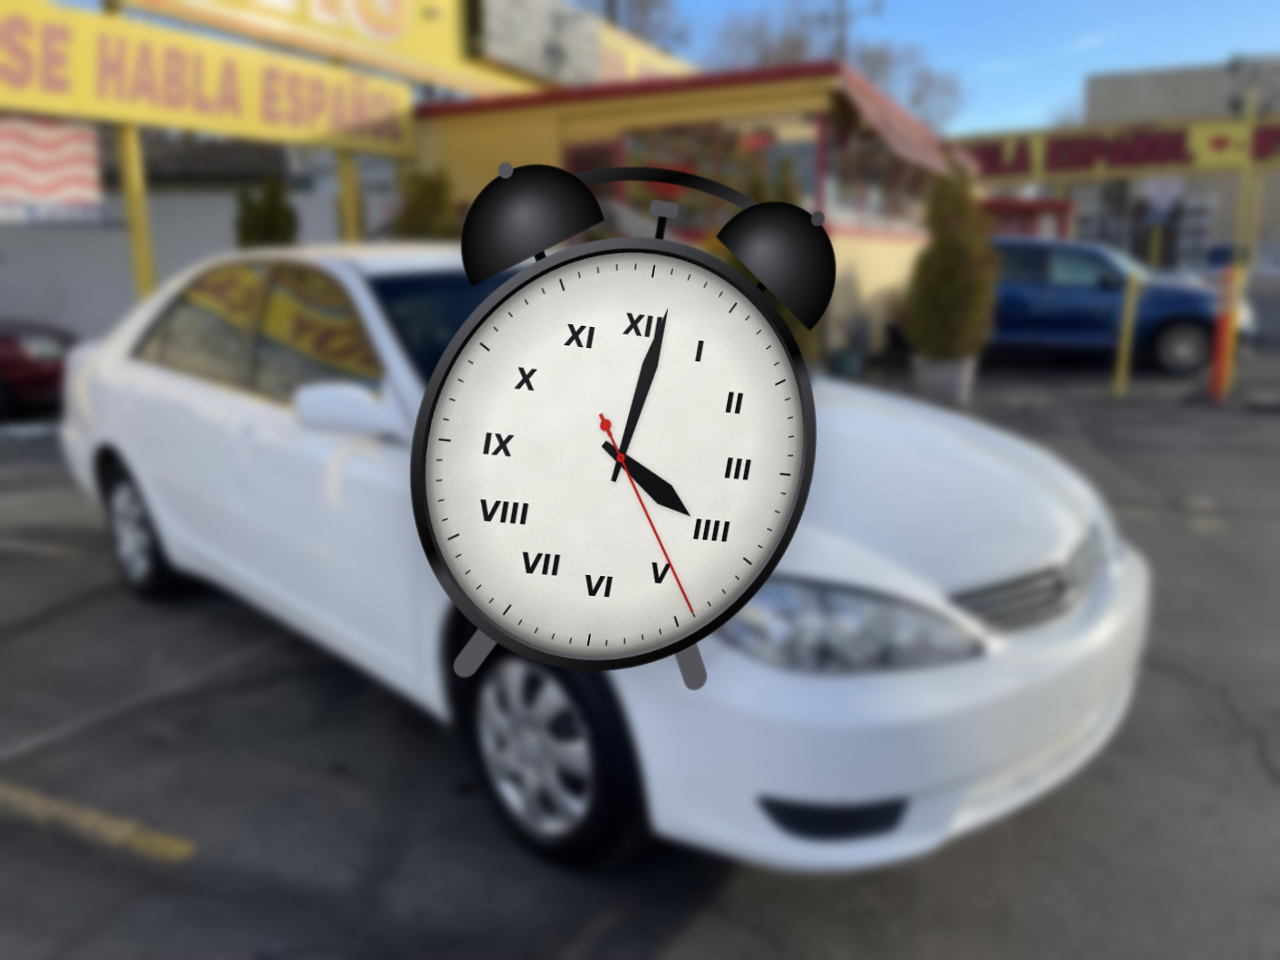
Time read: 4:01:24
